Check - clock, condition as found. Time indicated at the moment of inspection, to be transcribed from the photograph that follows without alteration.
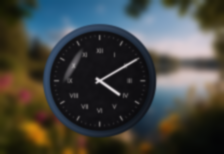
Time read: 4:10
